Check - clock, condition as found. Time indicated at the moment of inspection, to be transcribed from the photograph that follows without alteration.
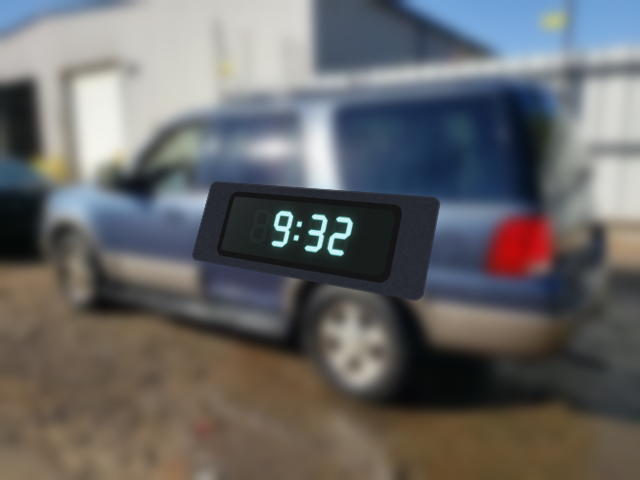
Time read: 9:32
